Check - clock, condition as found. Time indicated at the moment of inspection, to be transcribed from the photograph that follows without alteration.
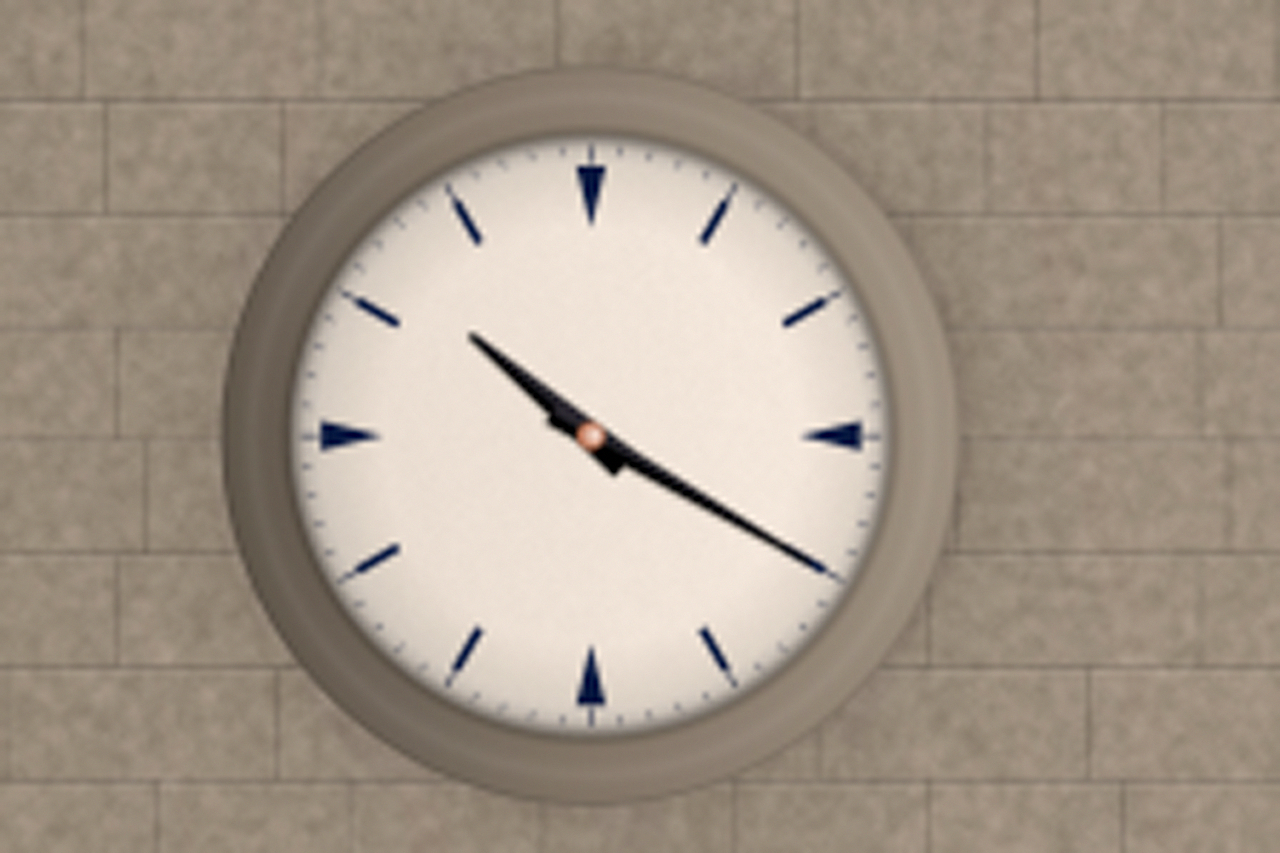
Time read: 10:20
